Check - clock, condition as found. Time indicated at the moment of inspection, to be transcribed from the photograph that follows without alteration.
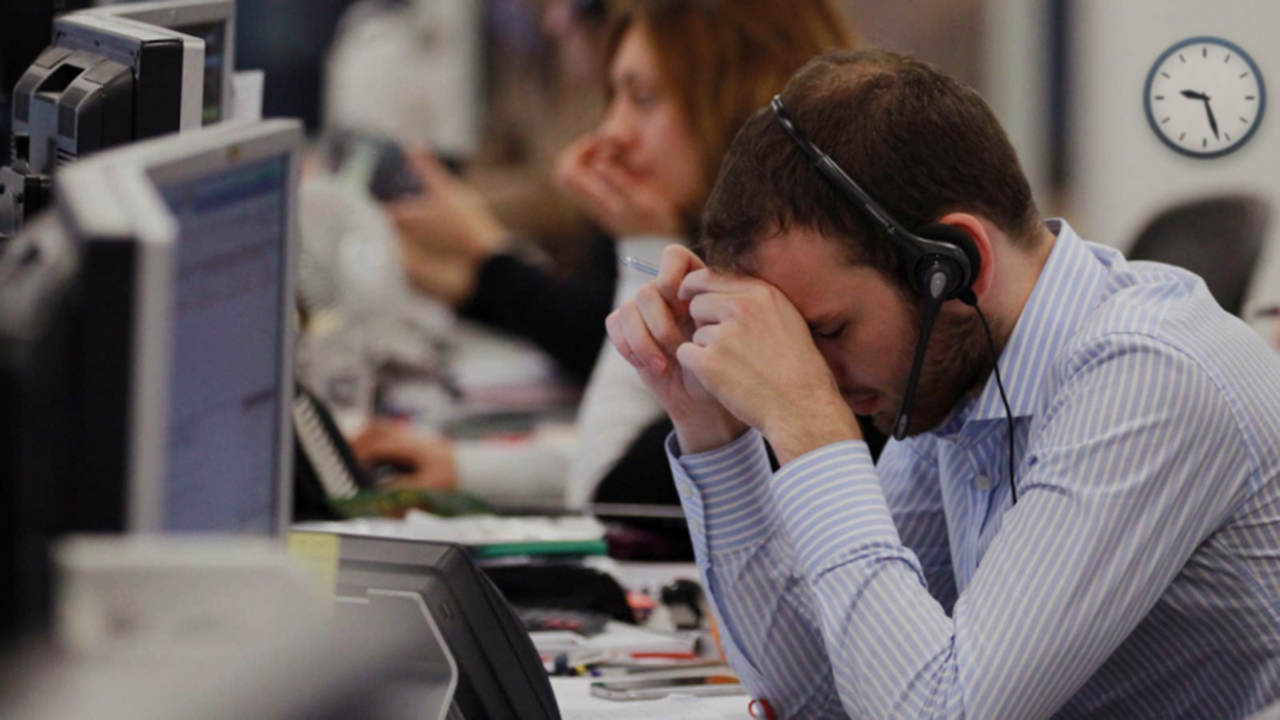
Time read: 9:27
